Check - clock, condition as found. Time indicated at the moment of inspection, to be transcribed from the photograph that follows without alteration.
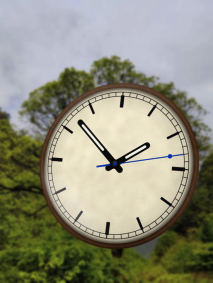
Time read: 1:52:13
